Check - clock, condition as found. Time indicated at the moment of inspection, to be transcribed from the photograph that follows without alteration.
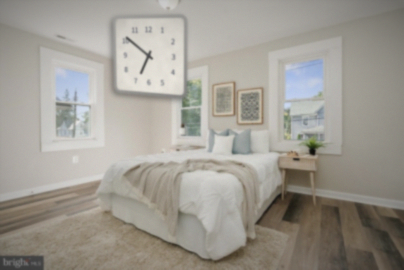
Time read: 6:51
